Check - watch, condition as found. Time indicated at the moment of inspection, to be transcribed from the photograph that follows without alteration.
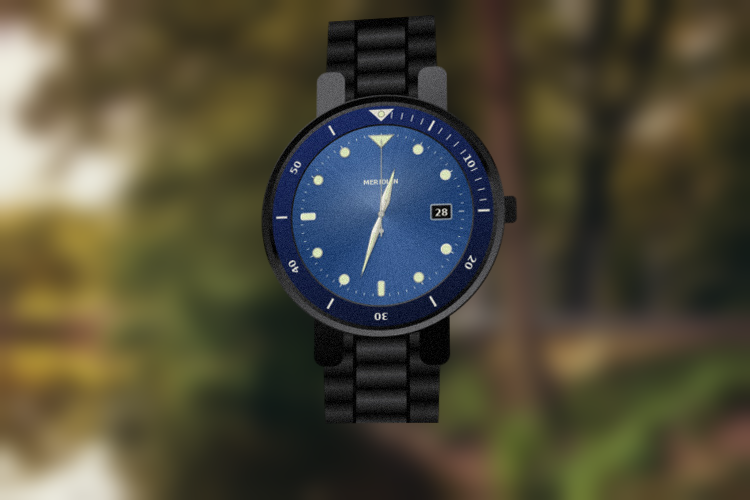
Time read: 12:33:00
